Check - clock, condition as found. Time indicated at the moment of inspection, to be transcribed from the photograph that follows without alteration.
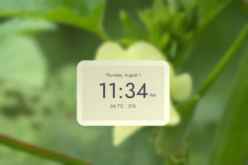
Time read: 11:34
